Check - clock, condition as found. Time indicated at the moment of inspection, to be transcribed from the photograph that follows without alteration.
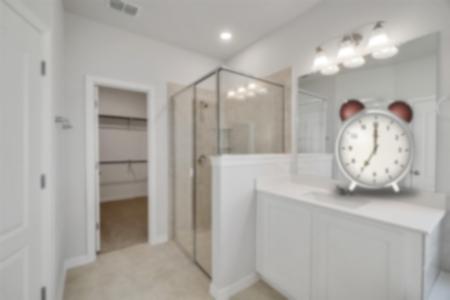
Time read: 7:00
